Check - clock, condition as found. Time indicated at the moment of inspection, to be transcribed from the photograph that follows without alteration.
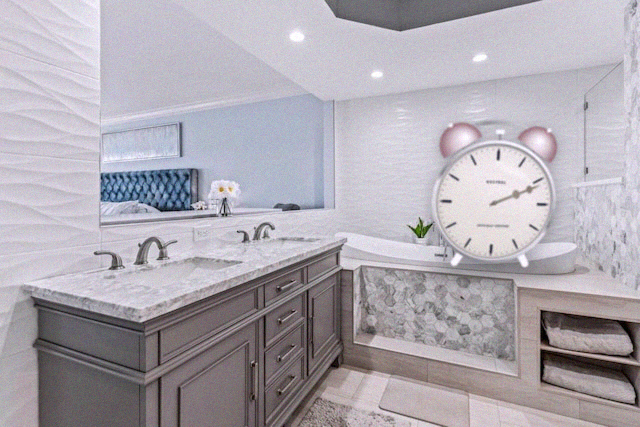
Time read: 2:11
